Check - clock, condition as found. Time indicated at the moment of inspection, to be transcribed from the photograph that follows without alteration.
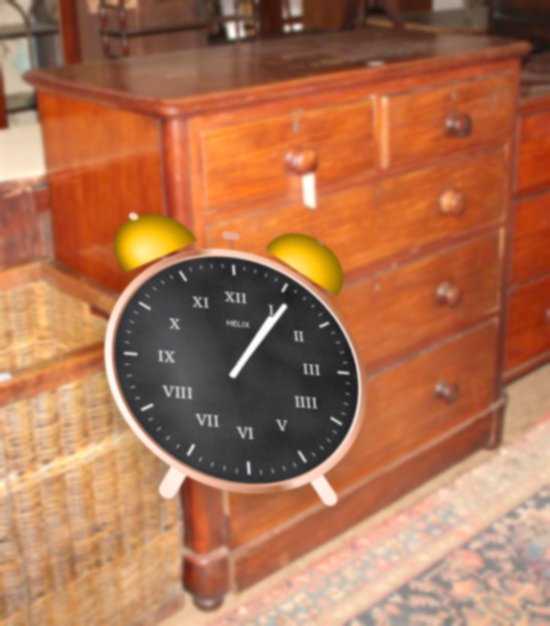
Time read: 1:06
